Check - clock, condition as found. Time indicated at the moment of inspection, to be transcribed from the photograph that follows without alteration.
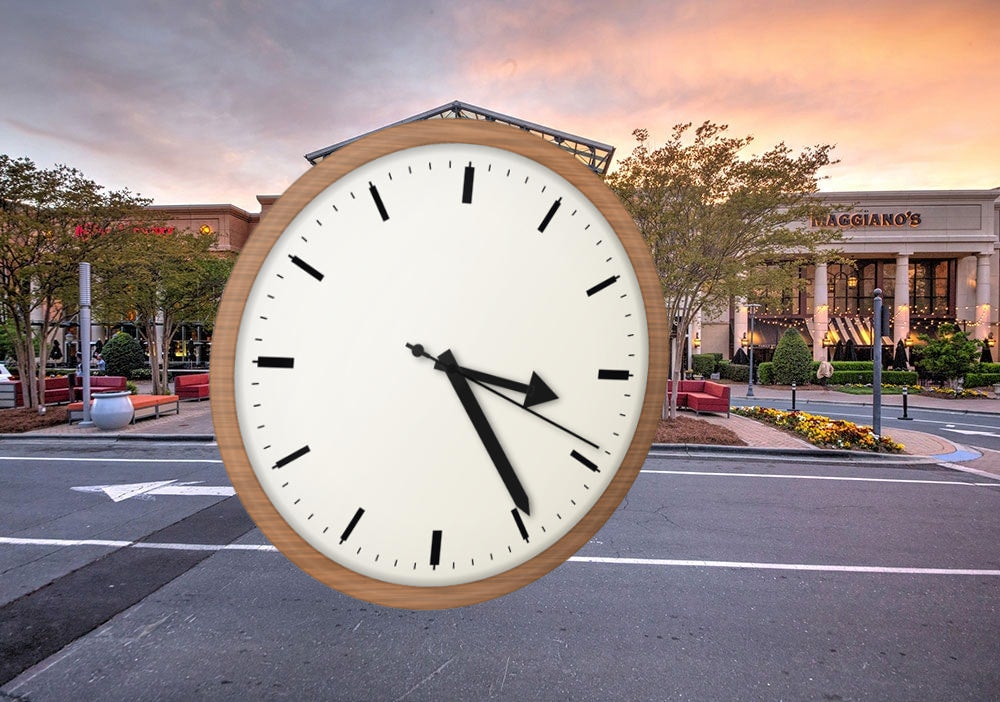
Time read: 3:24:19
